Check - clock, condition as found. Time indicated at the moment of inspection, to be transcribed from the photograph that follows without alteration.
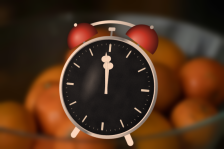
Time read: 11:59
